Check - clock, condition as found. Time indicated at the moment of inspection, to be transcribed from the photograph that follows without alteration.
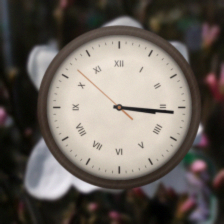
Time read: 3:15:52
